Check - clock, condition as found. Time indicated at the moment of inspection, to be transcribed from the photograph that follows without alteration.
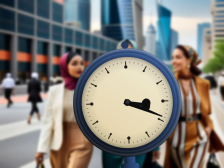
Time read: 3:19
